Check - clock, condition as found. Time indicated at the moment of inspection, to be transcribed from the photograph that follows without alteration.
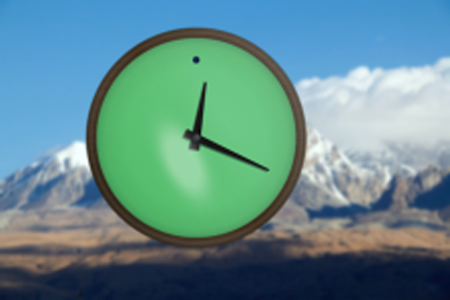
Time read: 12:19
